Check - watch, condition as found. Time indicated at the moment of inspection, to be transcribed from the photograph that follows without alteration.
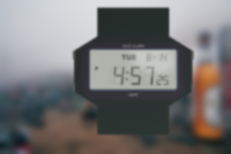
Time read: 4:57
